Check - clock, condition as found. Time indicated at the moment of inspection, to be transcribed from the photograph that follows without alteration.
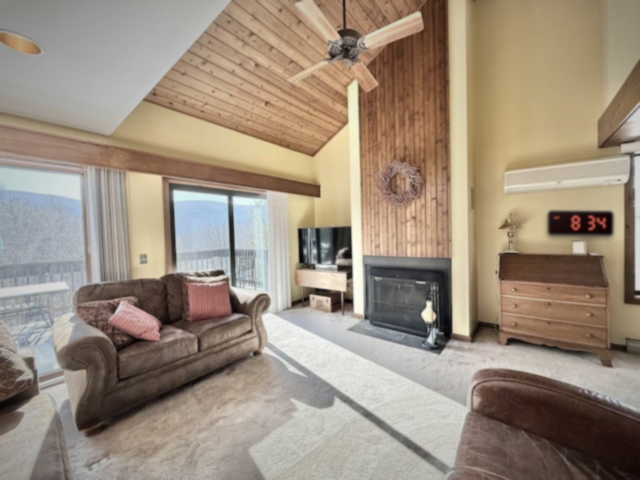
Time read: 8:34
